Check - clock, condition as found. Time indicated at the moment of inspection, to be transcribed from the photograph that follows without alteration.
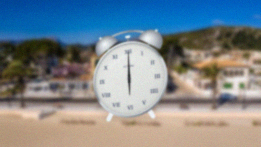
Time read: 6:00
